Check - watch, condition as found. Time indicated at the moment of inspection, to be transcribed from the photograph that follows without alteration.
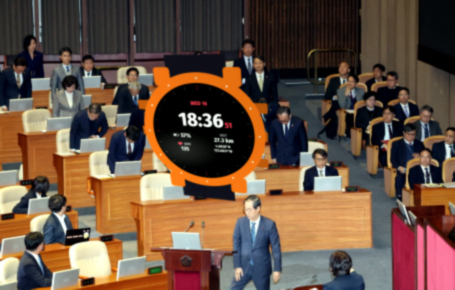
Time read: 18:36
